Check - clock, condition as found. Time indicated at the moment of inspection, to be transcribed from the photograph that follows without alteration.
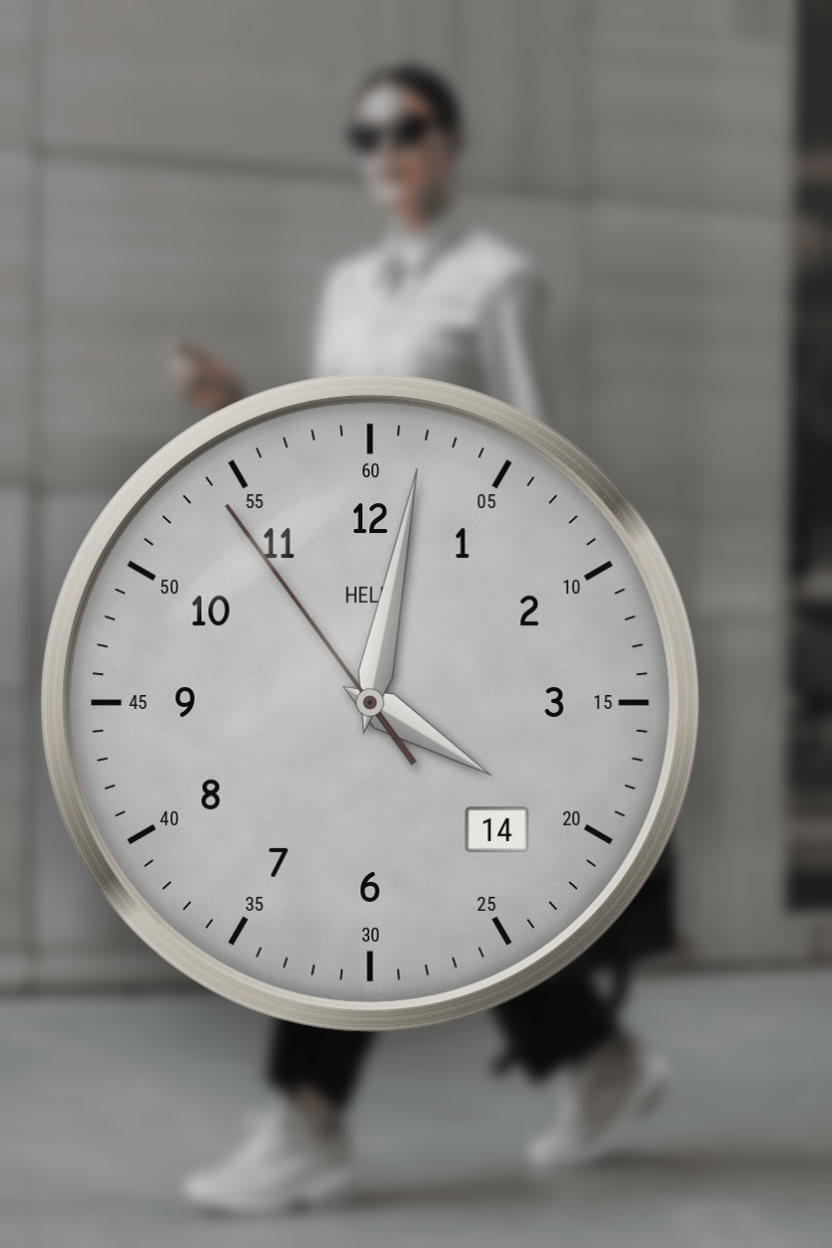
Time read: 4:01:54
